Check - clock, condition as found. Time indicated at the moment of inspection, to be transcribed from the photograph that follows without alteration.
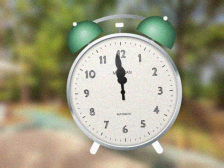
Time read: 11:59
